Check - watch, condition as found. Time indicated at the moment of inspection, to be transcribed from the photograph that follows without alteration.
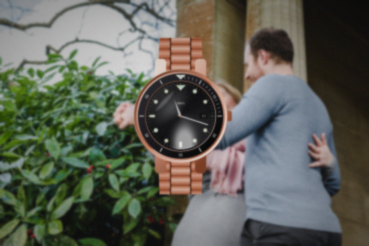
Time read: 11:18
